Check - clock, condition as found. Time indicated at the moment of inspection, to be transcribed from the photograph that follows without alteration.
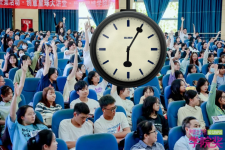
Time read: 6:05
